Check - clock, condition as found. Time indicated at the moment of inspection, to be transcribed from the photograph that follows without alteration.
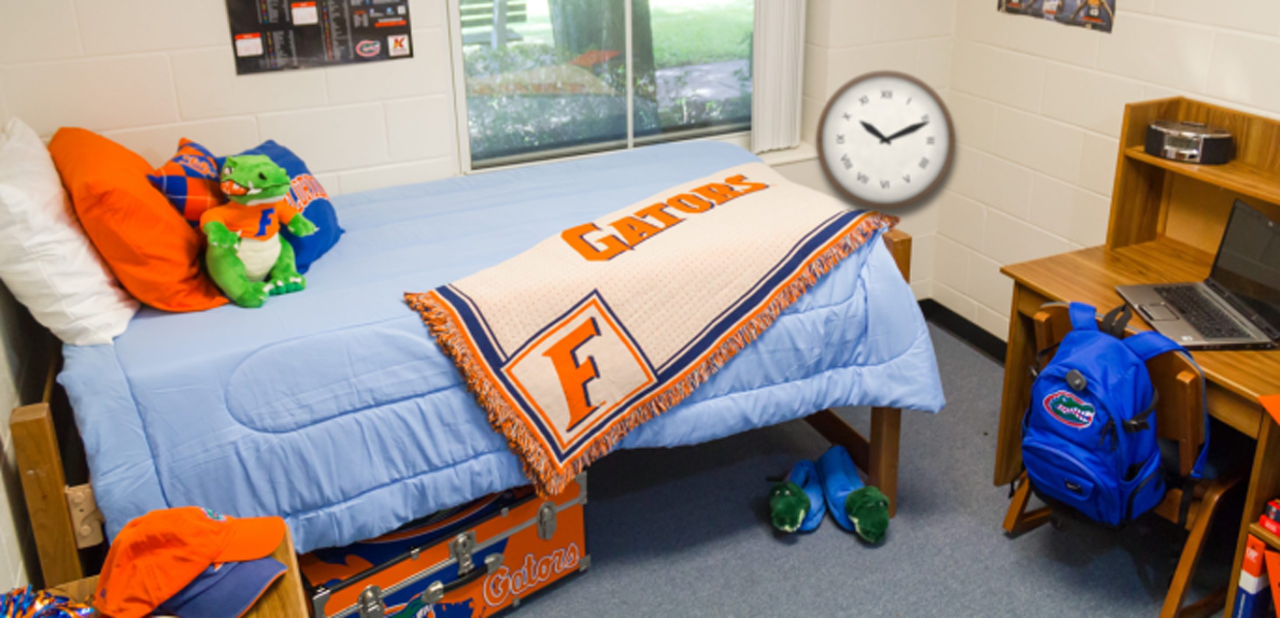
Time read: 10:11
